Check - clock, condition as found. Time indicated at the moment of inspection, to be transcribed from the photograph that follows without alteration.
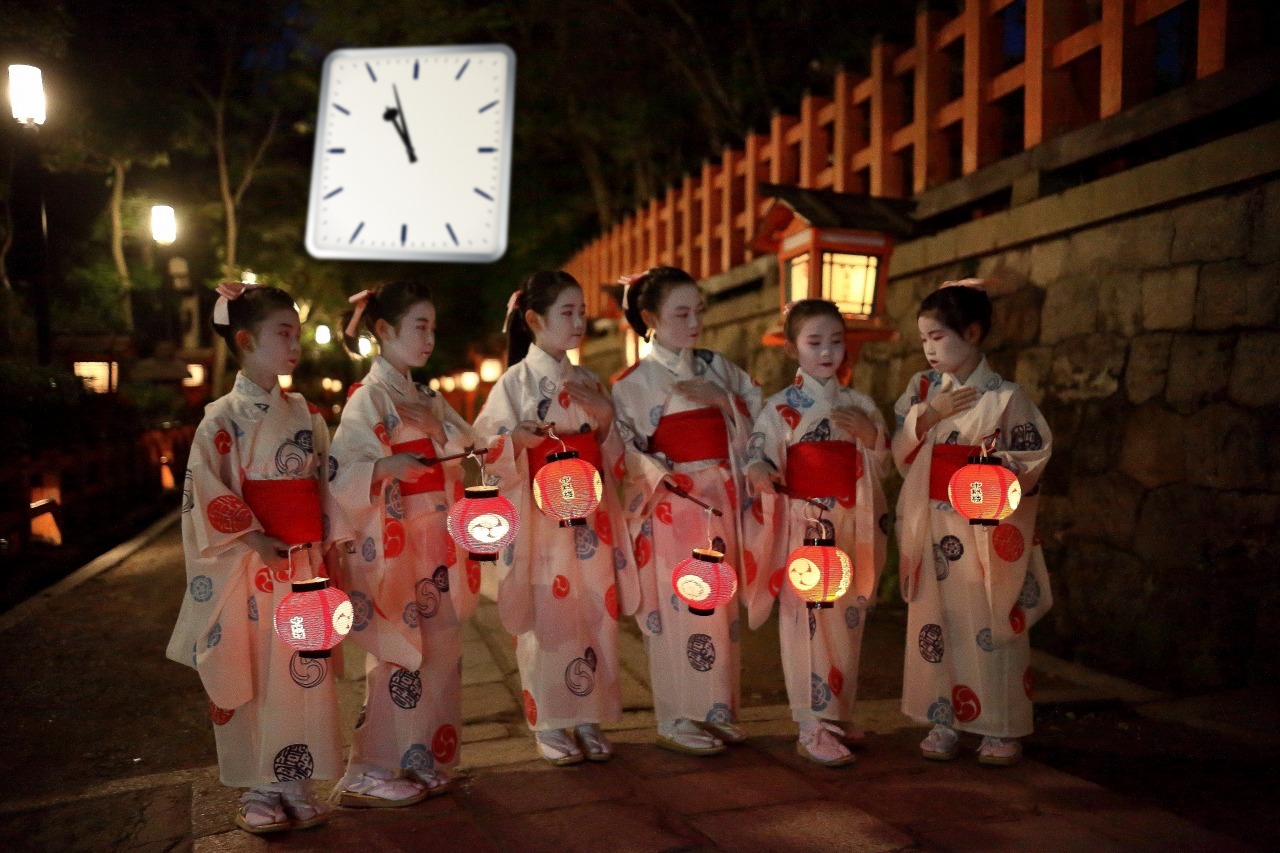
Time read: 10:57
